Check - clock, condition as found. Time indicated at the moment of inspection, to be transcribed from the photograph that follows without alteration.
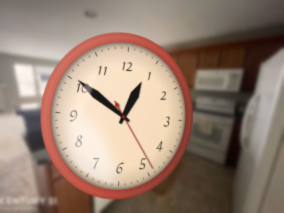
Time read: 12:50:24
